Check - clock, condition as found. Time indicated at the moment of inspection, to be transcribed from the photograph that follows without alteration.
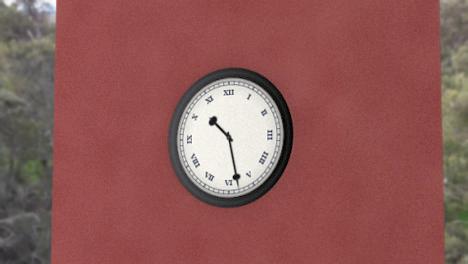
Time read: 10:28
